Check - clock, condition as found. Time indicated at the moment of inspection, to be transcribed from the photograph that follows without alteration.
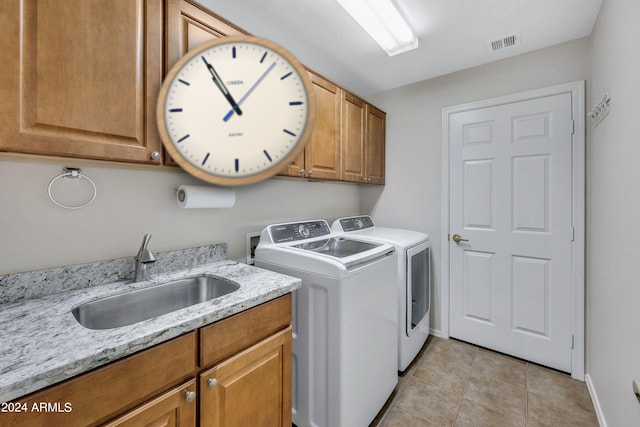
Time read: 10:55:07
